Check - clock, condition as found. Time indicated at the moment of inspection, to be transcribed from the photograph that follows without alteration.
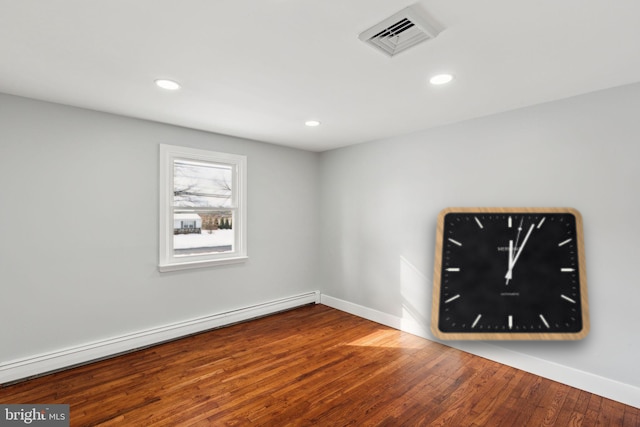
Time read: 12:04:02
